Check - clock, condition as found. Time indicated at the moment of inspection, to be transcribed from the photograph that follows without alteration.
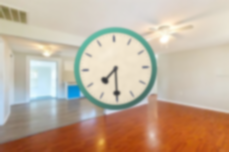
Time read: 7:30
